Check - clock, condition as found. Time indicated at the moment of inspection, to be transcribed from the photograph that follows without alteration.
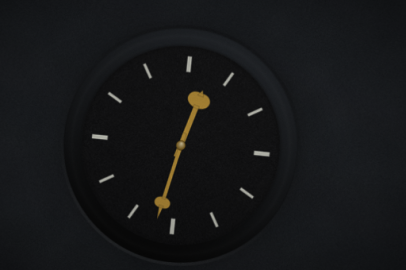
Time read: 12:32
